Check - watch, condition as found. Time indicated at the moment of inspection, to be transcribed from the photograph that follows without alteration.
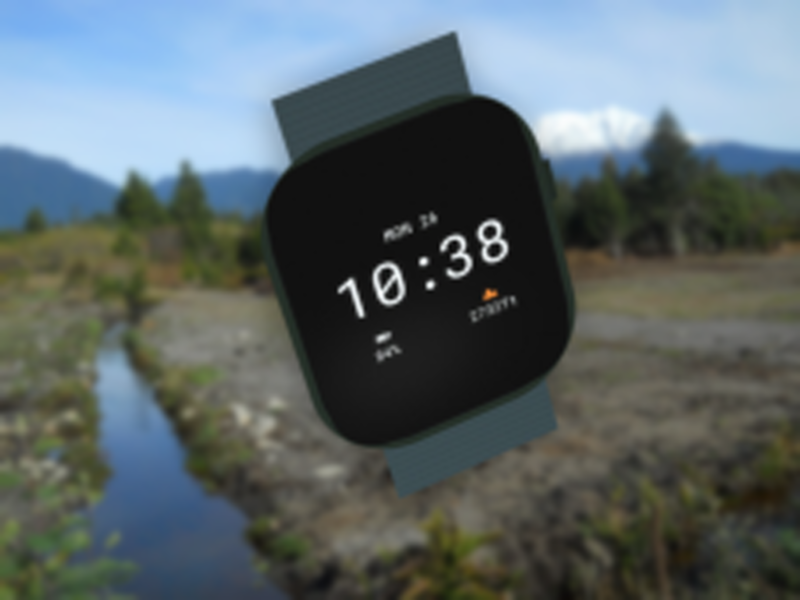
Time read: 10:38
